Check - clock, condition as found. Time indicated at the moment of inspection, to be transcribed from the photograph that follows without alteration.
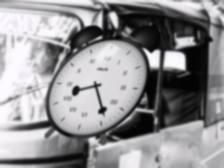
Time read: 8:24
